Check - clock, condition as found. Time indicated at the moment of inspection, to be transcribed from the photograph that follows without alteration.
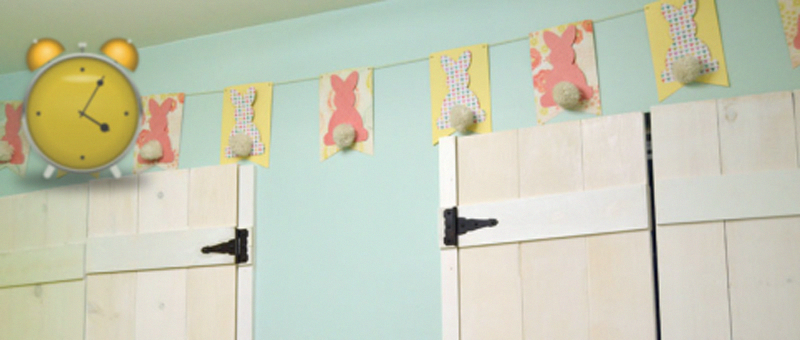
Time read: 4:05
